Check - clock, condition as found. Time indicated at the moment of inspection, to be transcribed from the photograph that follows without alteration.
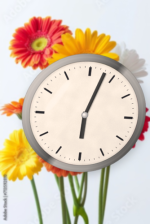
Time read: 6:03
